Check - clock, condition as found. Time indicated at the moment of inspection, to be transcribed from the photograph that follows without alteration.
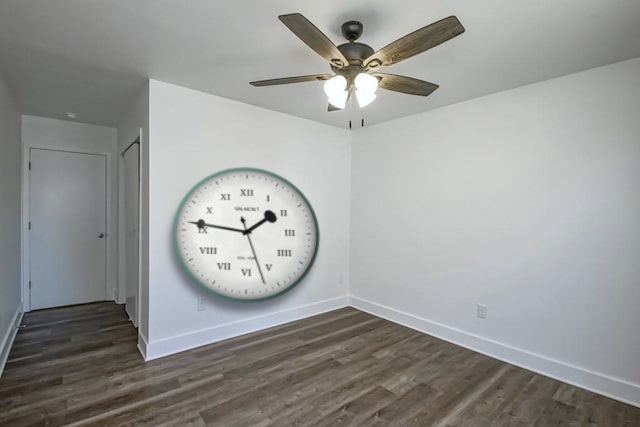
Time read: 1:46:27
